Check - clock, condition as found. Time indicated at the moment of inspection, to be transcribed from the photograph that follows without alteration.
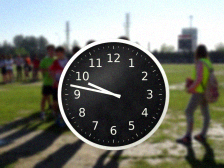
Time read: 9:47
